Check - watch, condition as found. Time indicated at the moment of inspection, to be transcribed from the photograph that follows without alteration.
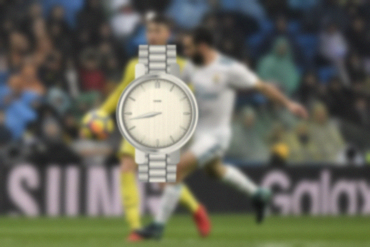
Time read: 8:43
